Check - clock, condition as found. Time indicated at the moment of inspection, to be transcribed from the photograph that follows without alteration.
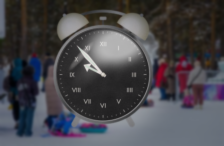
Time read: 9:53
